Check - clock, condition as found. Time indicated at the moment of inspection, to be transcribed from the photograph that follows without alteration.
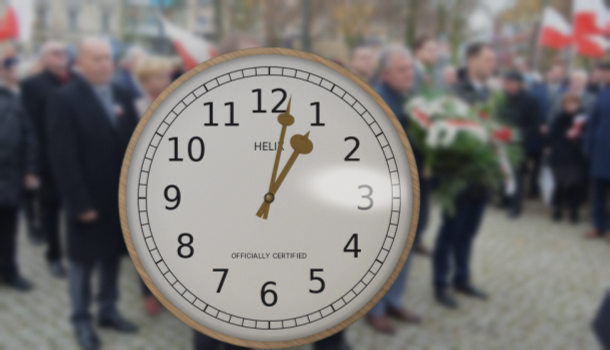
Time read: 1:02
